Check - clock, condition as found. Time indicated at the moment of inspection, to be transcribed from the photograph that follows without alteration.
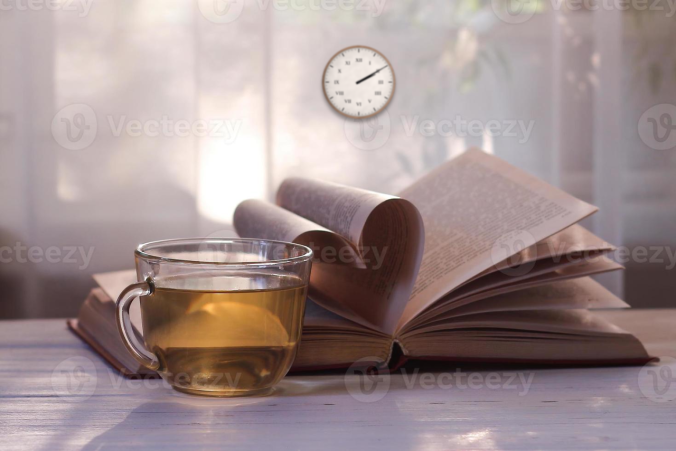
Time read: 2:10
